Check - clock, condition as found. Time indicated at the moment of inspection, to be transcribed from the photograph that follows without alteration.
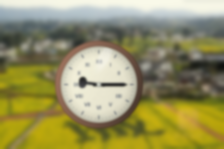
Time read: 9:15
